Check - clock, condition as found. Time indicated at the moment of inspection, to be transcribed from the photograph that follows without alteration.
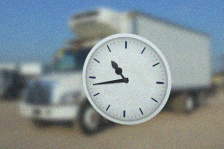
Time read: 10:43
